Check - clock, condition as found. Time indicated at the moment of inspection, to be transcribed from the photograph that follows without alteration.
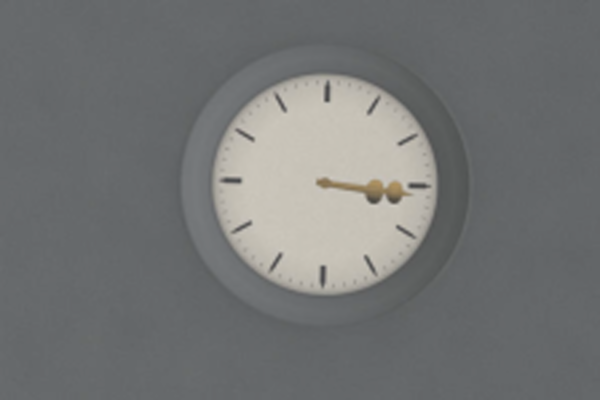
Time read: 3:16
